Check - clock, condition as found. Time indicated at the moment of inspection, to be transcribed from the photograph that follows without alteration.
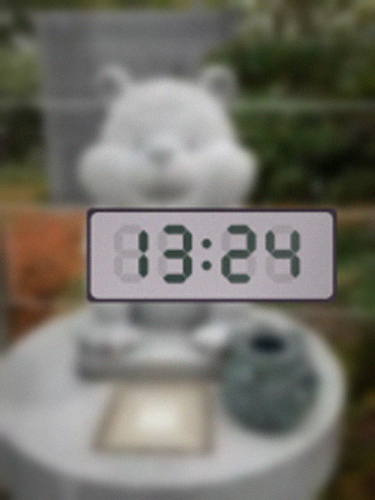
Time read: 13:24
